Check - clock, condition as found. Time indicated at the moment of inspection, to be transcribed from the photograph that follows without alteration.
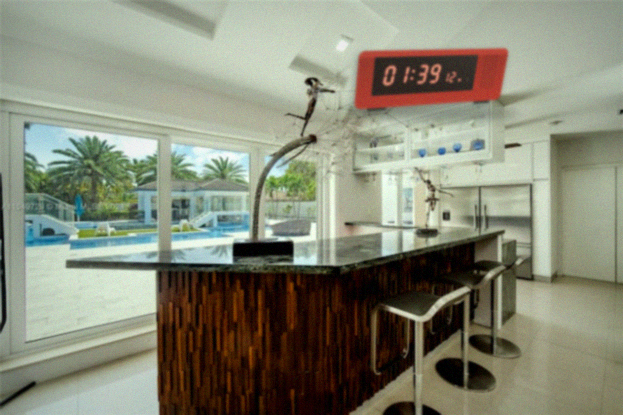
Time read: 1:39
